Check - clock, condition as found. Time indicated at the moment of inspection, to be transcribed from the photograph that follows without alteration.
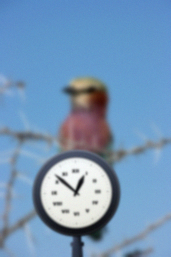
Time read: 12:52
